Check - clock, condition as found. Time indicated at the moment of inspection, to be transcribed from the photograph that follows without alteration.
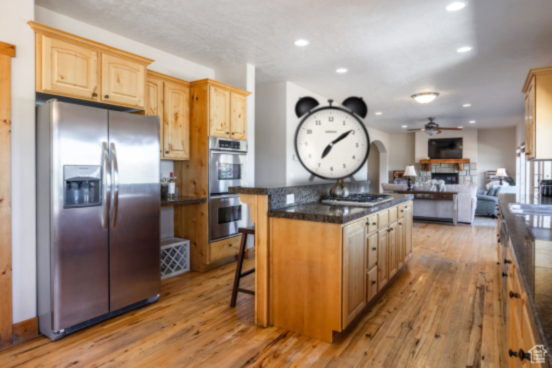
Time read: 7:09
